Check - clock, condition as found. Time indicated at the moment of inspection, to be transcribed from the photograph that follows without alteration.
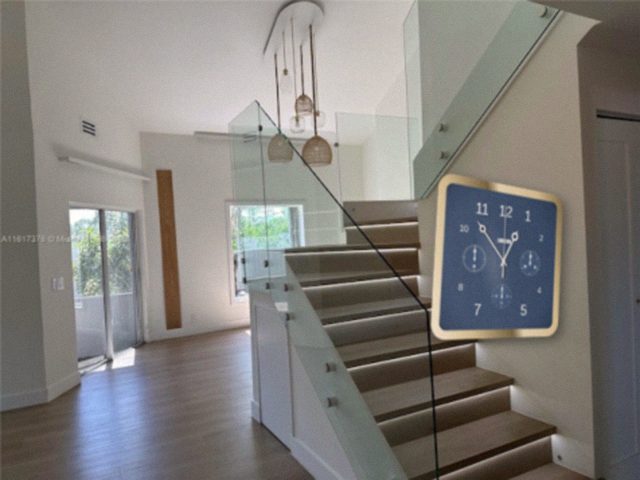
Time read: 12:53
